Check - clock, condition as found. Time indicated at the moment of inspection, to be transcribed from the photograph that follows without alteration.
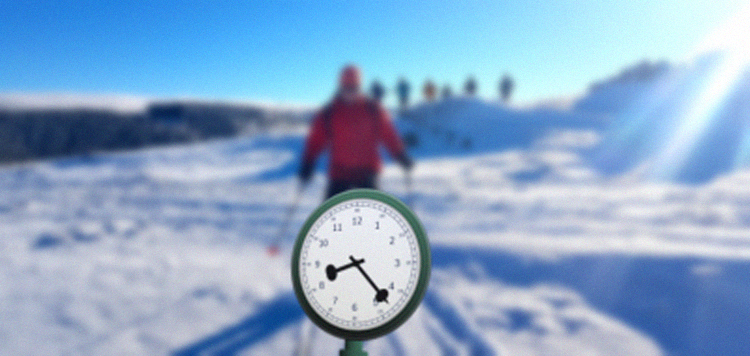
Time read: 8:23
